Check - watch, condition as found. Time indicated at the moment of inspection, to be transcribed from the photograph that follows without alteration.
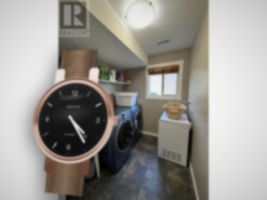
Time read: 4:24
